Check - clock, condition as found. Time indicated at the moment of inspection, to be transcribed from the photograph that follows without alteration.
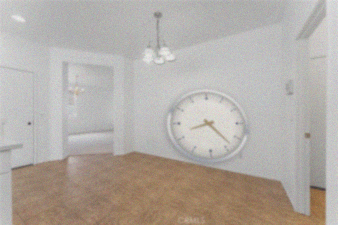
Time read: 8:23
